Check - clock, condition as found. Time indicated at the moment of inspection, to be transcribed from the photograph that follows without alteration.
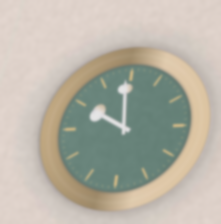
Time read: 9:59
